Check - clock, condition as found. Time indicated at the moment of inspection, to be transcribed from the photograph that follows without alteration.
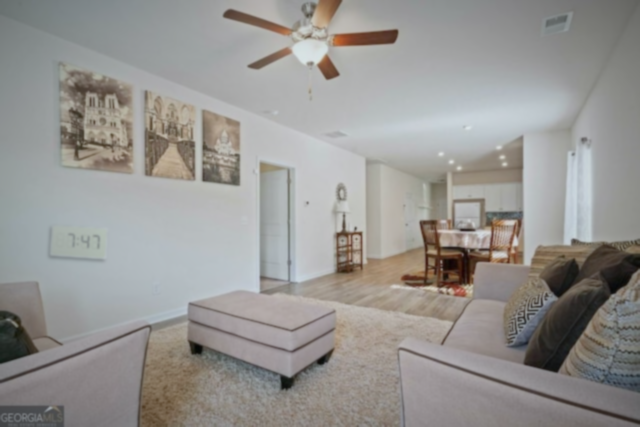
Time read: 7:47
